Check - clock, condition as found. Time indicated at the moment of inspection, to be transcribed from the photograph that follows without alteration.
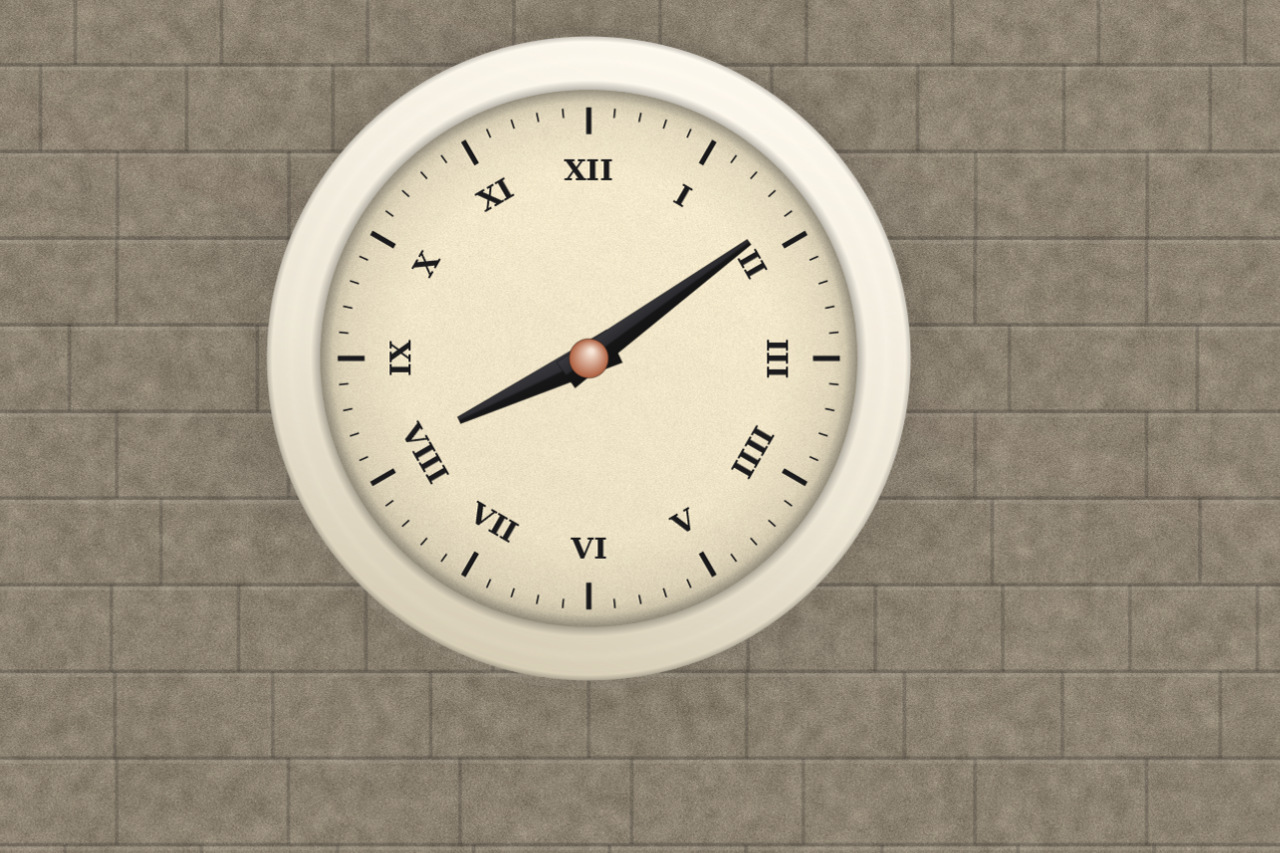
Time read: 8:09
